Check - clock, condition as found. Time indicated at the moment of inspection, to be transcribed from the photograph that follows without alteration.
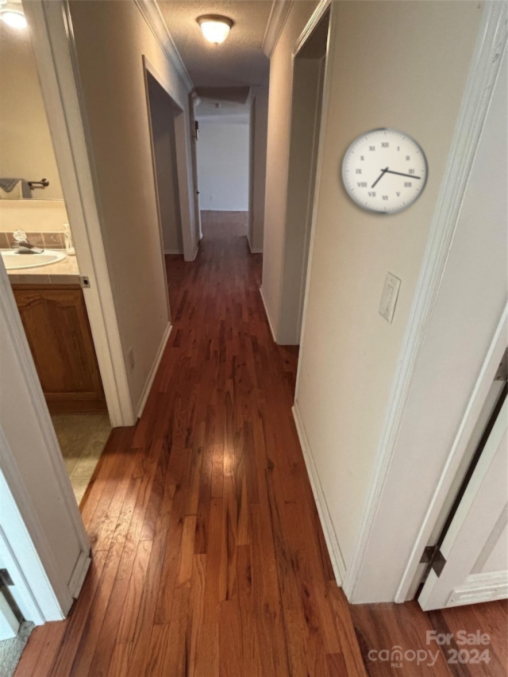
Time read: 7:17
